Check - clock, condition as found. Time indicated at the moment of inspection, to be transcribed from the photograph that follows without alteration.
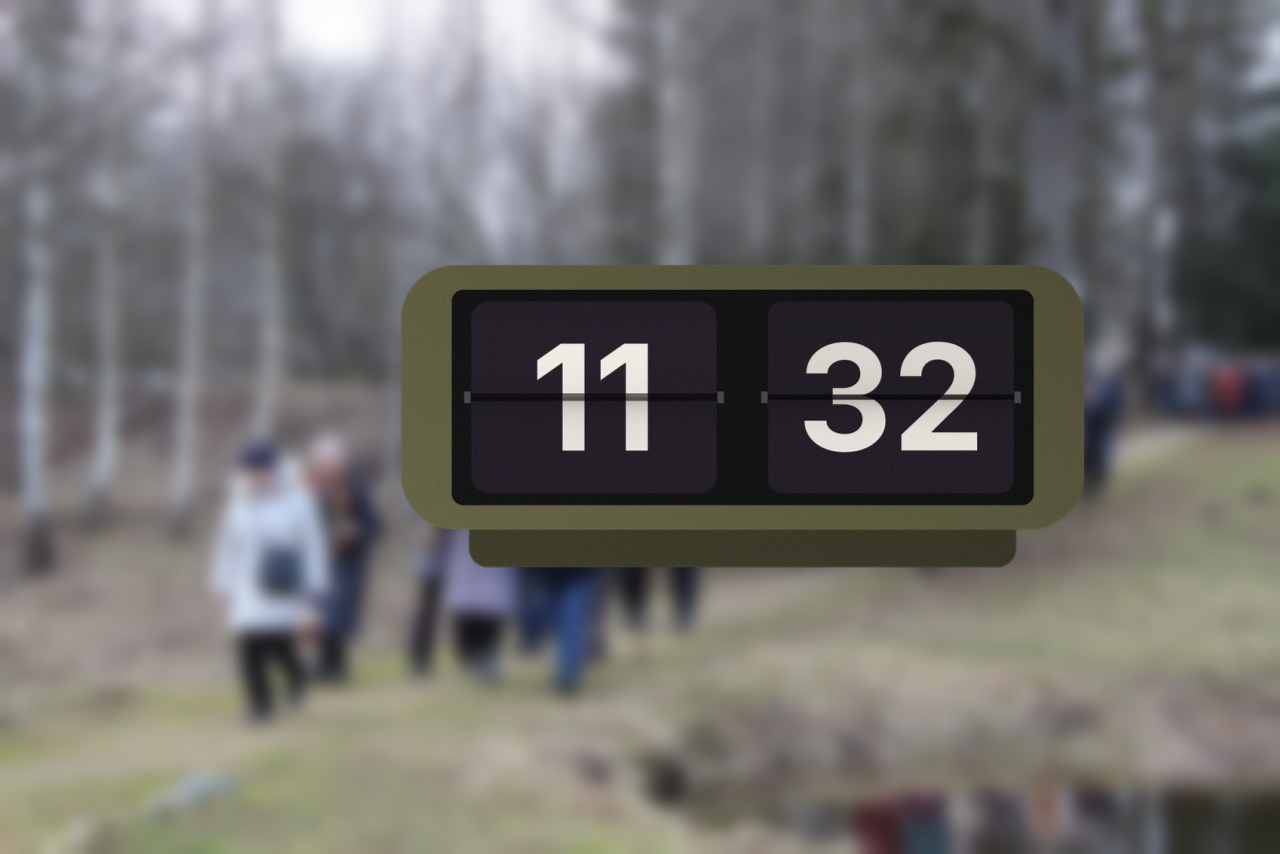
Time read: 11:32
